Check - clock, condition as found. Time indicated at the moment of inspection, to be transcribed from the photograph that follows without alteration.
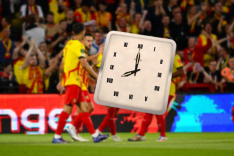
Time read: 8:00
